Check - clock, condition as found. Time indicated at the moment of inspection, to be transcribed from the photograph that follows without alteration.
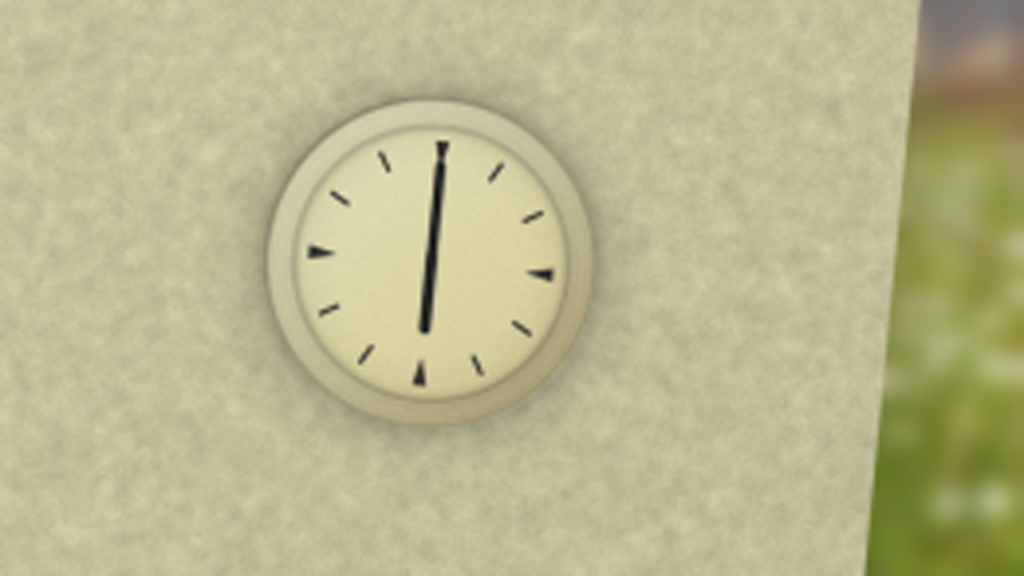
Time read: 6:00
